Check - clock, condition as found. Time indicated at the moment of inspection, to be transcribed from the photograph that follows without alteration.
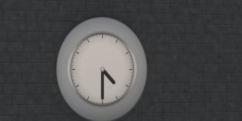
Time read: 4:30
